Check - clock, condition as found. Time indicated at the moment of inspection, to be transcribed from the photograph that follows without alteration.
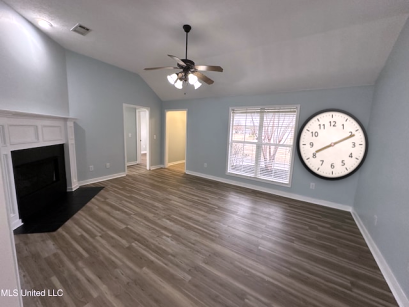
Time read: 8:11
